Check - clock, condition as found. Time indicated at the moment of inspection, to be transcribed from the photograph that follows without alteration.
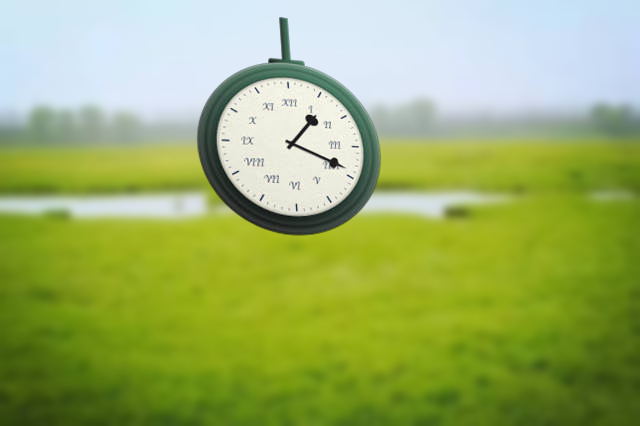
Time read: 1:19
